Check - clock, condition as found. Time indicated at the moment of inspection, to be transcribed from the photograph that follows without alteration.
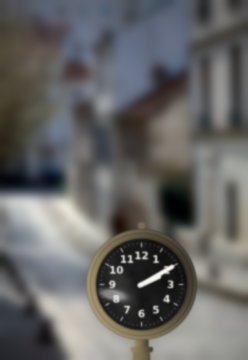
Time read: 2:10
